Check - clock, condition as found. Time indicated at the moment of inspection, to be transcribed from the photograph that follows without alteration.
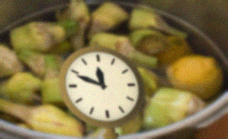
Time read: 11:49
